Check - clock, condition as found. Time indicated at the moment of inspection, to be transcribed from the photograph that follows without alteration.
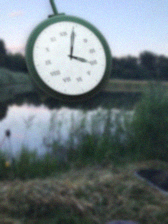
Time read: 4:04
